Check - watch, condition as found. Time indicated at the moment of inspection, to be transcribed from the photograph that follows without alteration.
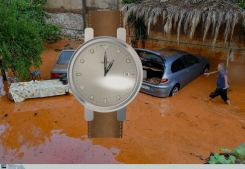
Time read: 1:00
